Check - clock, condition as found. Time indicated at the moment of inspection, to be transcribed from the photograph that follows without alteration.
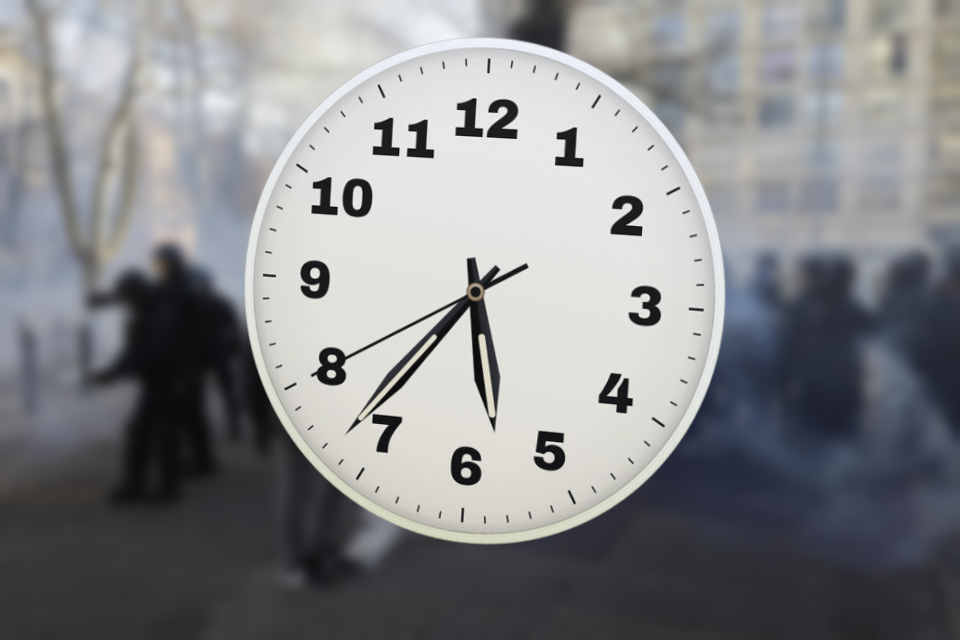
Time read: 5:36:40
